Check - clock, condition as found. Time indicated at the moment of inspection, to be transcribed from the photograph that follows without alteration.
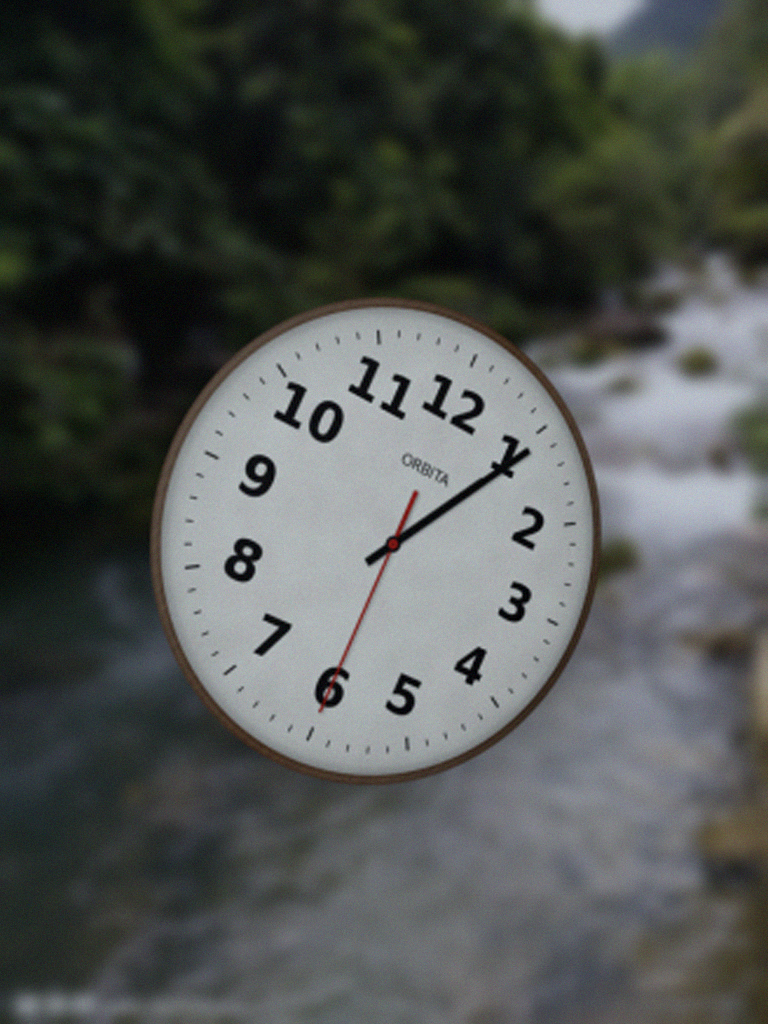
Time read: 1:05:30
